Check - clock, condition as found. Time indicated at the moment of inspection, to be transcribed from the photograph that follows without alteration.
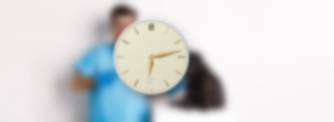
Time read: 6:13
